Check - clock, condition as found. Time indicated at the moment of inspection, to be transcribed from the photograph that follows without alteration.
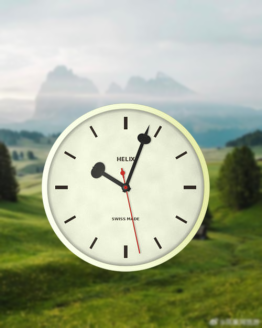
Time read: 10:03:28
